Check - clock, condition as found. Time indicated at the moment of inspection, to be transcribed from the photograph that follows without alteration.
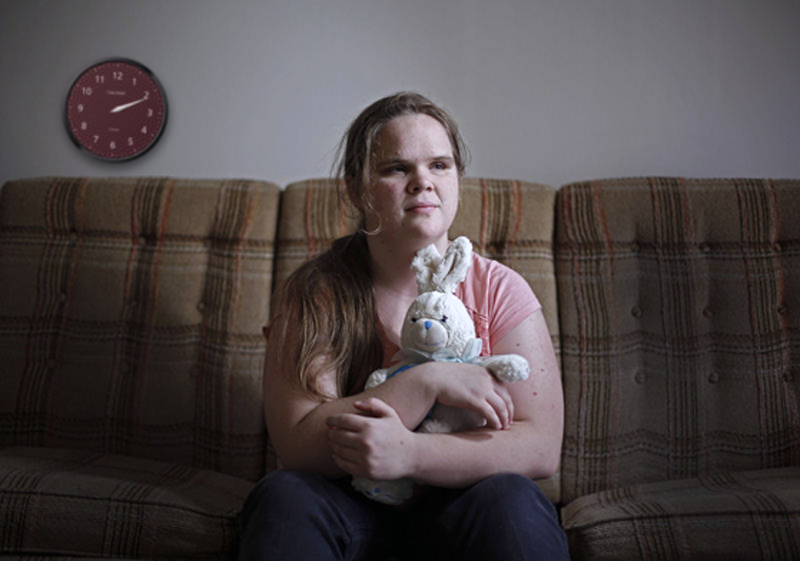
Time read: 2:11
